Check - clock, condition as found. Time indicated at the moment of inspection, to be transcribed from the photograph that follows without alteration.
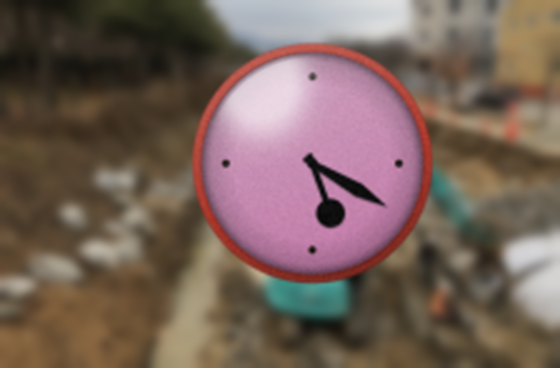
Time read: 5:20
